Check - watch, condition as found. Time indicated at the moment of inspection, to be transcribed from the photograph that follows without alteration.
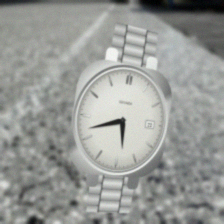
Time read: 5:42
